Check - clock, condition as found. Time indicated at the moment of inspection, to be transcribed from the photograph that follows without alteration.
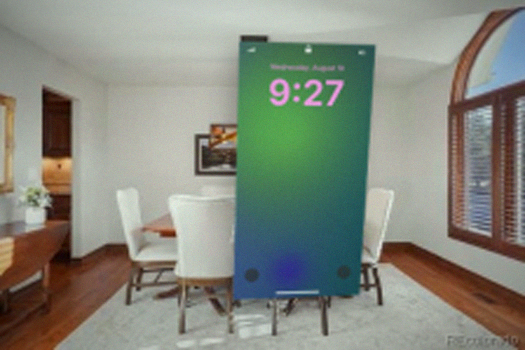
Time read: 9:27
